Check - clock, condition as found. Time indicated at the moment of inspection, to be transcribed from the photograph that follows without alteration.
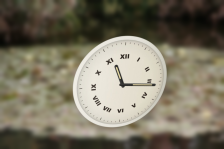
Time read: 11:16
